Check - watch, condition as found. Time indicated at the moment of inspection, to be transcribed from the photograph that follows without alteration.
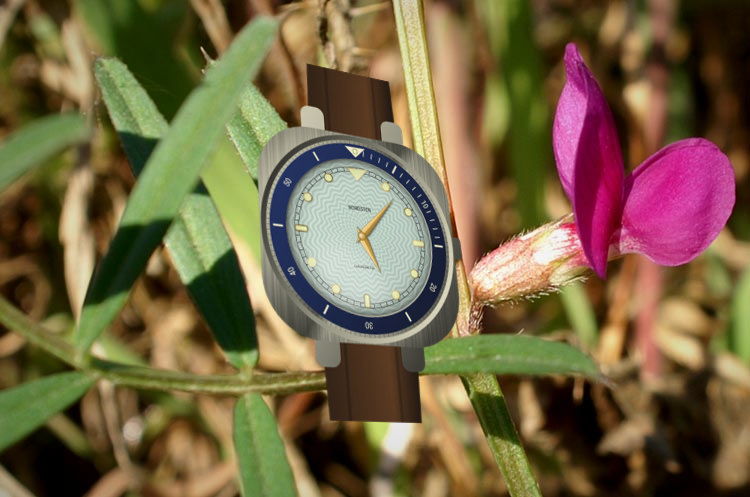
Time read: 5:07
